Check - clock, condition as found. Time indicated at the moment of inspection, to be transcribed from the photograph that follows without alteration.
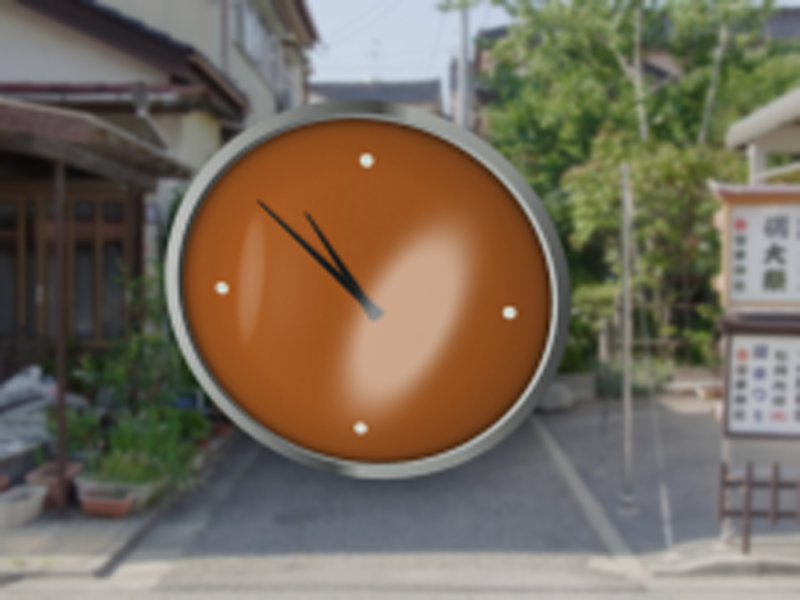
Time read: 10:52
